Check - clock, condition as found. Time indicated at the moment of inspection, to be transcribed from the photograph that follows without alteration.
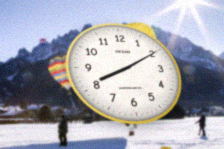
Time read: 8:10
